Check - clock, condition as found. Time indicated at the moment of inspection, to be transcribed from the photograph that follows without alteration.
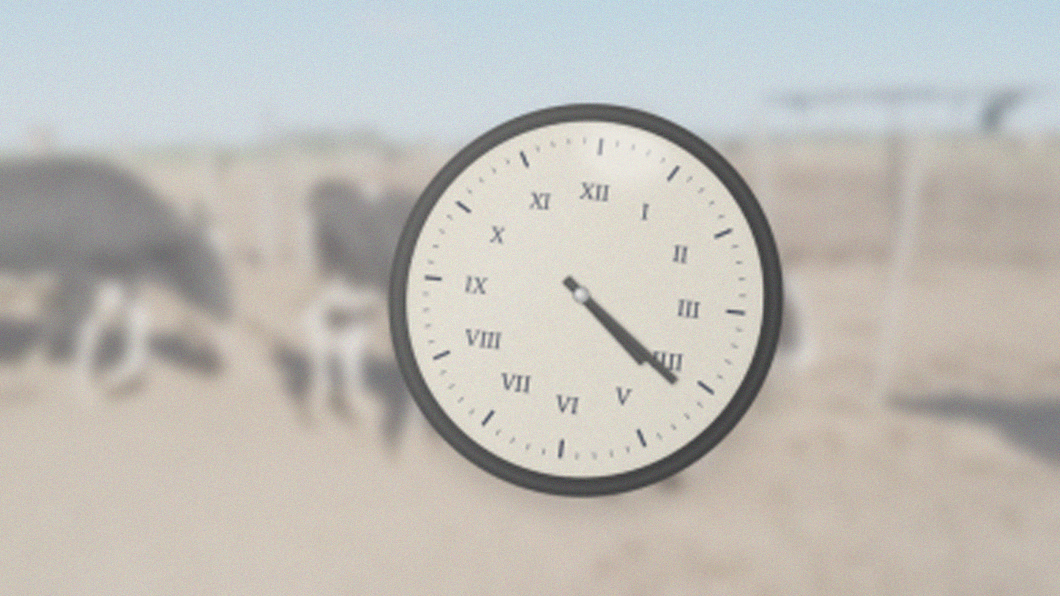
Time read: 4:21
